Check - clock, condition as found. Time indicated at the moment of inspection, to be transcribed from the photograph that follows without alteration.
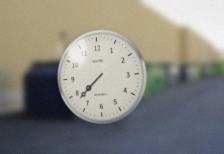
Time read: 7:38
